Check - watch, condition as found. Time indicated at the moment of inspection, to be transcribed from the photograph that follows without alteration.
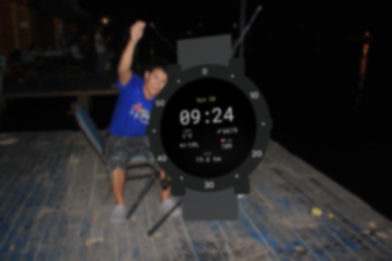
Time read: 9:24
